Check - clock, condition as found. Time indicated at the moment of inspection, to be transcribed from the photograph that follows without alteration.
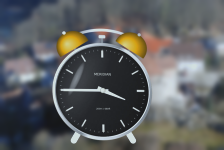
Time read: 3:45
